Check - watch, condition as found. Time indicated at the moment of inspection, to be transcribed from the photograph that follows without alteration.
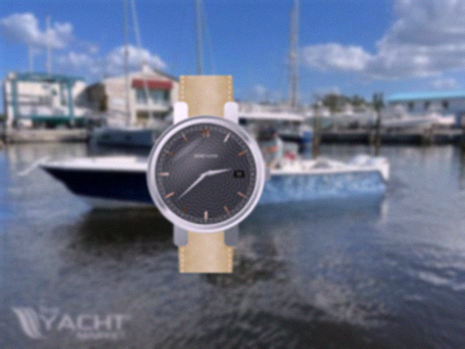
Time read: 2:38
